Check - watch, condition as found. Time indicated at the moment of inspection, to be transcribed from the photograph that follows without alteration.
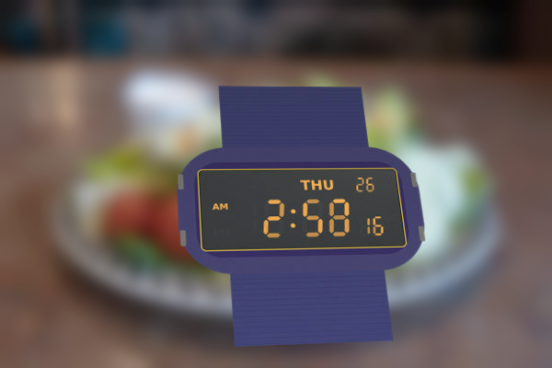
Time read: 2:58:16
